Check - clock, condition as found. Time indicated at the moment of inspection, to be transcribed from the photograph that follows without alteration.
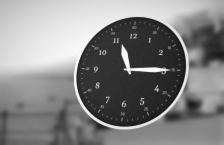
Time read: 11:15
